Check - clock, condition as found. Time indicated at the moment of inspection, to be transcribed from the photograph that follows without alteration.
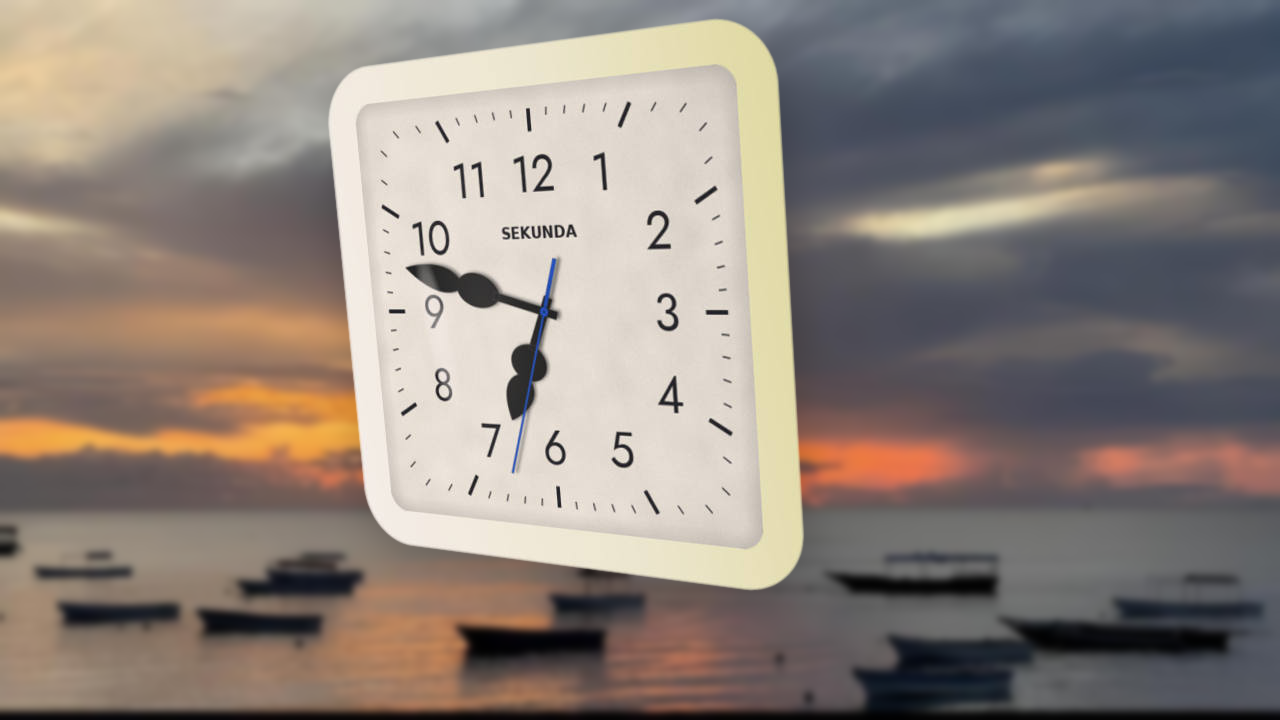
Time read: 6:47:33
